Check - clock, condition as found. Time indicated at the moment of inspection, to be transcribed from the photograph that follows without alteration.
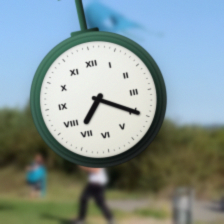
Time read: 7:20
